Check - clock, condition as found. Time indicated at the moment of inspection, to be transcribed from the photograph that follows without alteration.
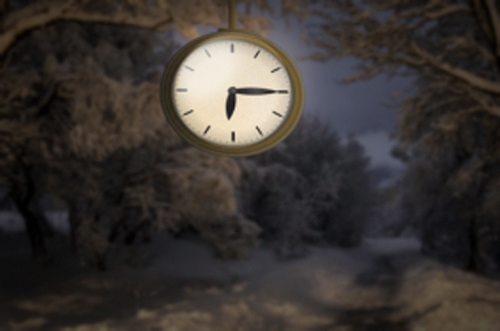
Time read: 6:15
